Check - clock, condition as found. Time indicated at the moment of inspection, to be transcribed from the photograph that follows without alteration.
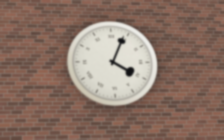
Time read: 4:04
